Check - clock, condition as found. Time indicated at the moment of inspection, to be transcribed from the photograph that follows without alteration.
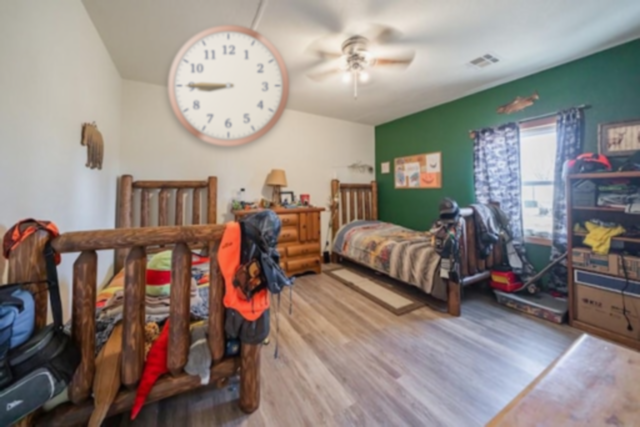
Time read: 8:45
